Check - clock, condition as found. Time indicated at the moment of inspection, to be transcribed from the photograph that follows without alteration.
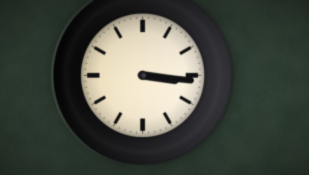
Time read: 3:16
